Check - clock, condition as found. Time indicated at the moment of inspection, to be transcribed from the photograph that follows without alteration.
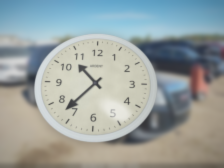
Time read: 10:37
